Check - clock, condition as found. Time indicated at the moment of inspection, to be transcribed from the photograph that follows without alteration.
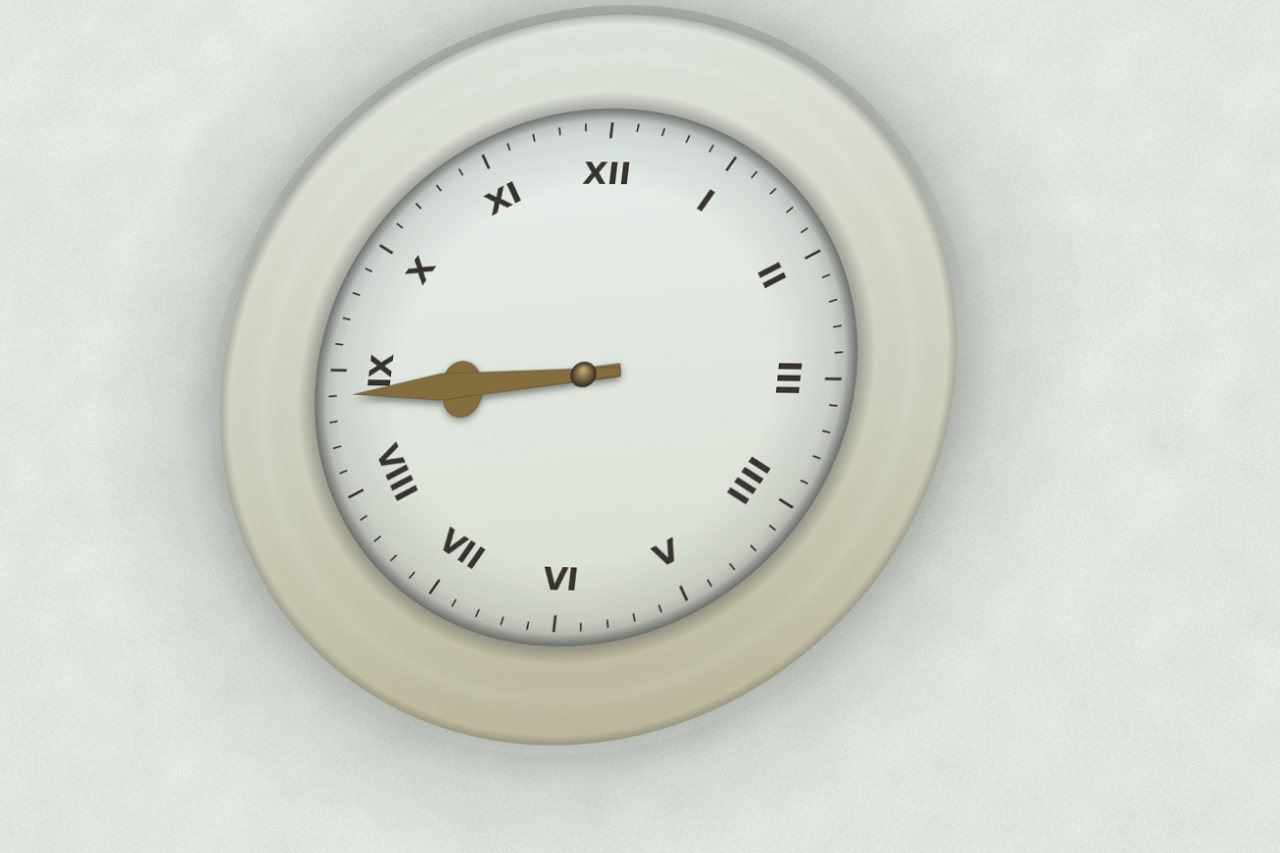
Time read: 8:44
